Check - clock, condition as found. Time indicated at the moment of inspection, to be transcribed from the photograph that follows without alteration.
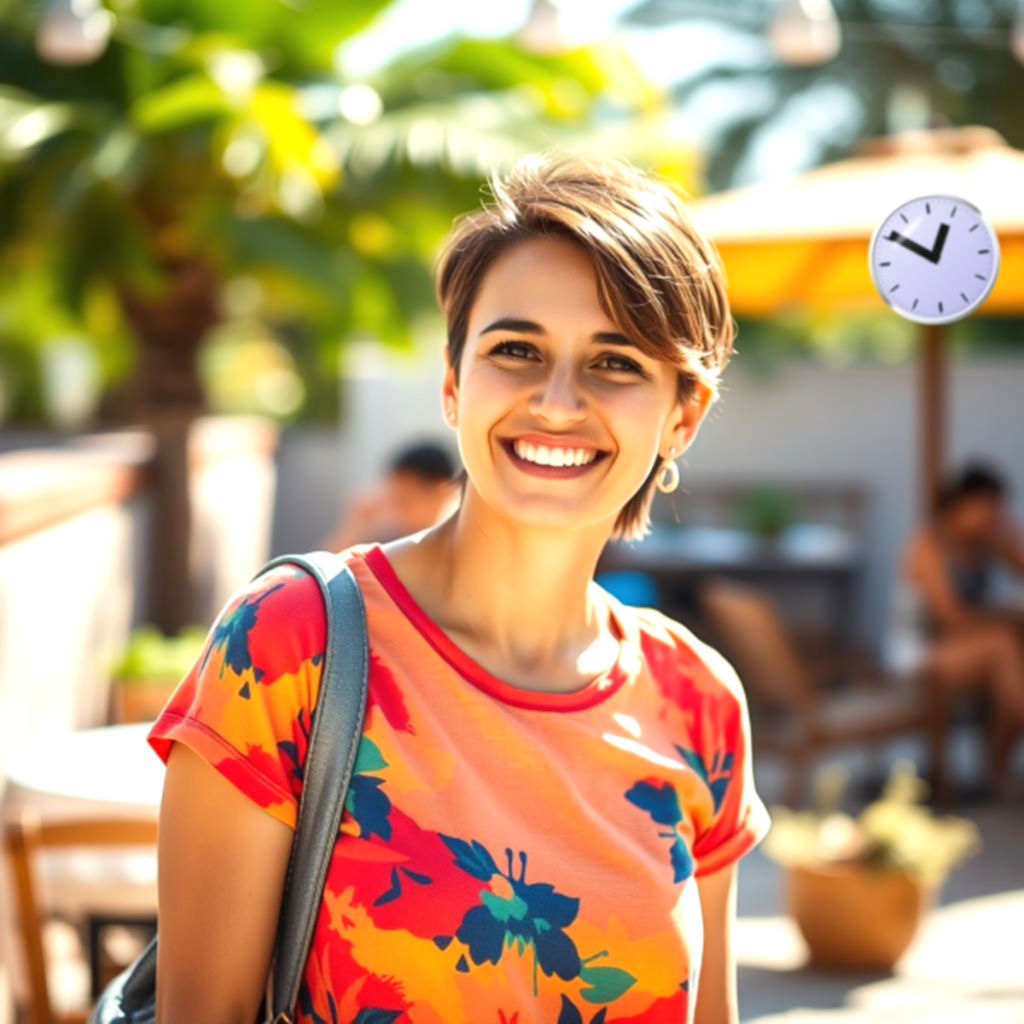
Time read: 12:51
